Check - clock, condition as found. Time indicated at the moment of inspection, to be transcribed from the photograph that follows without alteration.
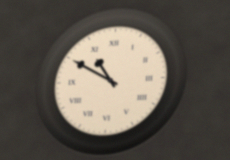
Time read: 10:50
